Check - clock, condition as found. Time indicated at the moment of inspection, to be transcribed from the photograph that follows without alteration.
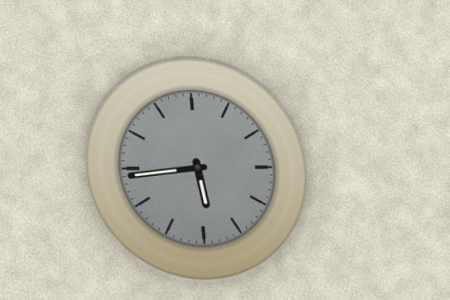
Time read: 5:44
